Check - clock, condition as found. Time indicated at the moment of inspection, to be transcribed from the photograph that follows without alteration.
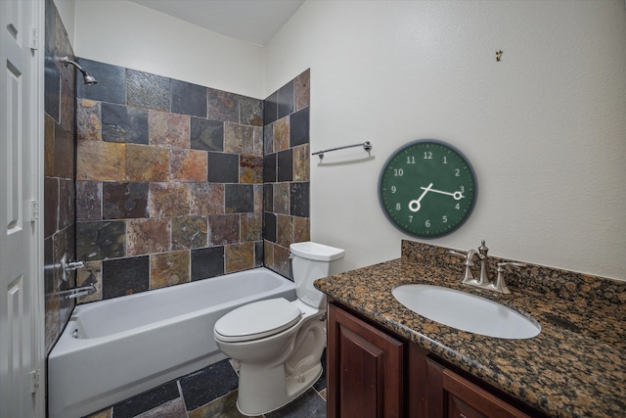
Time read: 7:17
